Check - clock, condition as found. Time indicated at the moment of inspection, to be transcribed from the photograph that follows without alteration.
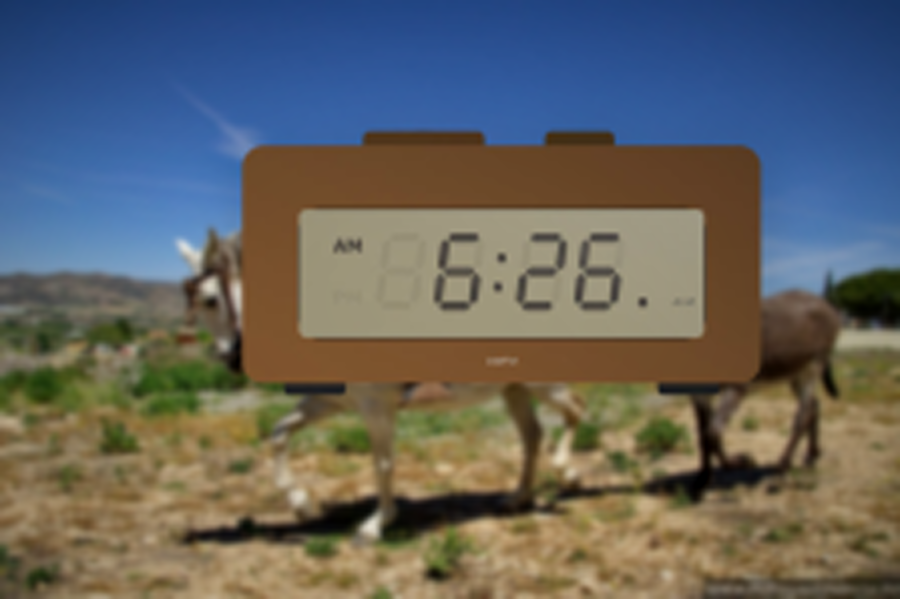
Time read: 6:26
